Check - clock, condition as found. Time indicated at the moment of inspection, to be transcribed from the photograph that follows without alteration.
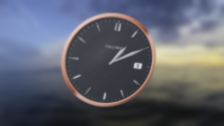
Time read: 1:10
